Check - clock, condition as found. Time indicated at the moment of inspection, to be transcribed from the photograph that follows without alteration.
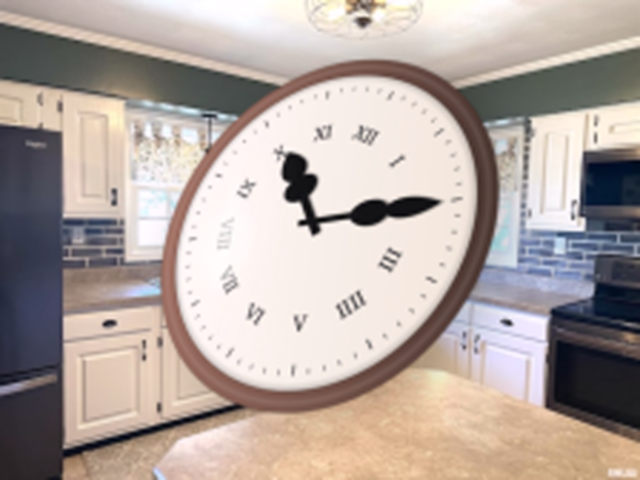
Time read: 10:10
